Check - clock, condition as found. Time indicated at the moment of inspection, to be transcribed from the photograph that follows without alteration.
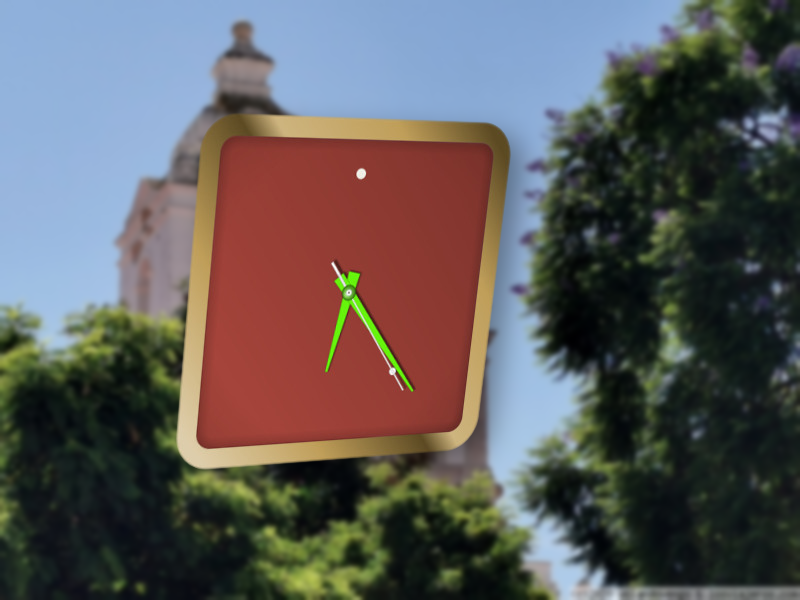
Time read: 6:23:24
